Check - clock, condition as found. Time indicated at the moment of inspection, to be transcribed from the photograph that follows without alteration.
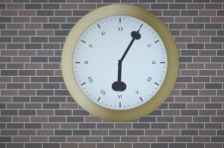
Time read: 6:05
